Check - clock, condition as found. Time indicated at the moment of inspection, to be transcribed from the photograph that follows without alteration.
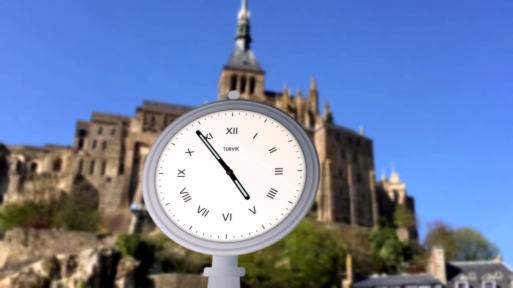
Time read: 4:54
